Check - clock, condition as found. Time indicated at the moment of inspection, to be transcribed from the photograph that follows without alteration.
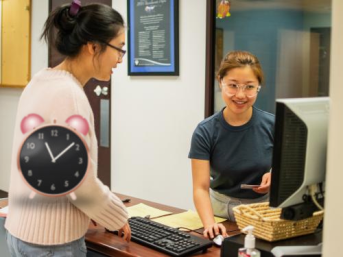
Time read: 11:08
